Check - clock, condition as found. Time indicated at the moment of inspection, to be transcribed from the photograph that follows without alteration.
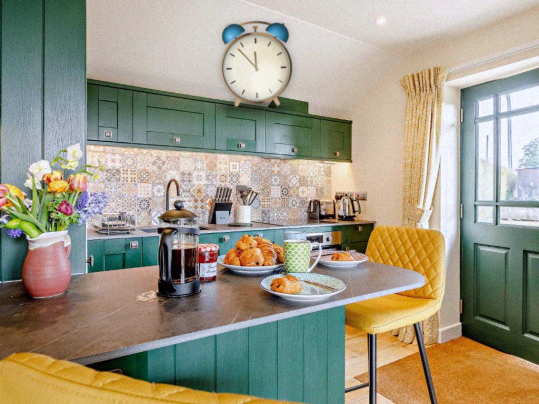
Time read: 11:53
